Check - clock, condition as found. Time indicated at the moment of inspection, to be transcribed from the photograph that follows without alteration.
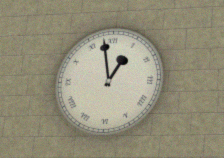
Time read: 12:58
